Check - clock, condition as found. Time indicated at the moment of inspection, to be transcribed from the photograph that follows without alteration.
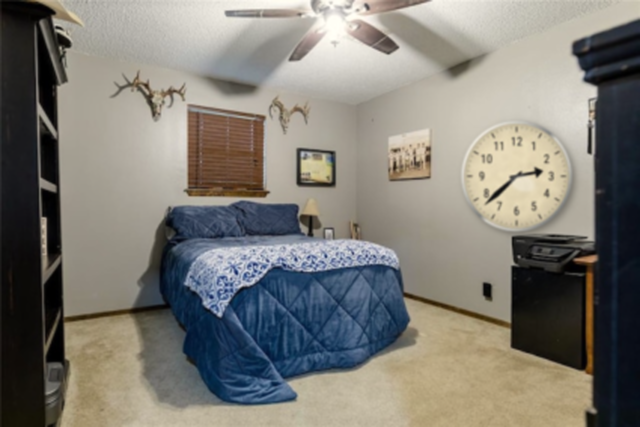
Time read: 2:38
